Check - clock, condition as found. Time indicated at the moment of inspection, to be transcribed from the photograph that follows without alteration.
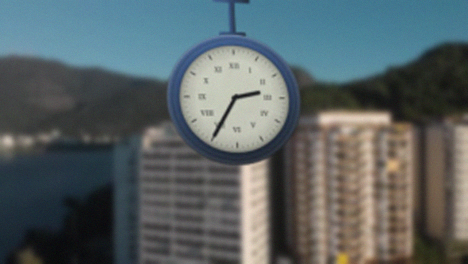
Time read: 2:35
